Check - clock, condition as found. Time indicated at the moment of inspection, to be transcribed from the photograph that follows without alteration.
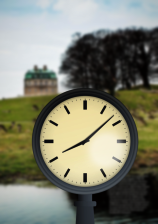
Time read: 8:08
